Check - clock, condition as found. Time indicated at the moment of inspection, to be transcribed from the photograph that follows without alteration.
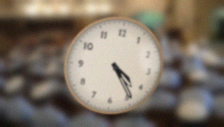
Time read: 4:24
